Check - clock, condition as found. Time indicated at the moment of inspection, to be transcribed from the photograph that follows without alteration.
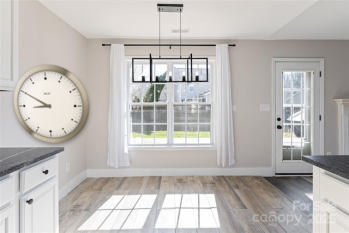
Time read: 8:50
